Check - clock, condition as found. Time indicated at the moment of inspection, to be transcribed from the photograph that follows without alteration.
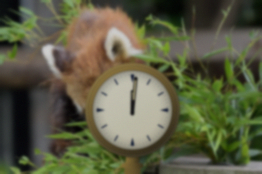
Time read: 12:01
